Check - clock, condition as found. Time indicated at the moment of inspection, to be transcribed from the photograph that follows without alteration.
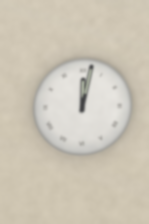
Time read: 12:02
